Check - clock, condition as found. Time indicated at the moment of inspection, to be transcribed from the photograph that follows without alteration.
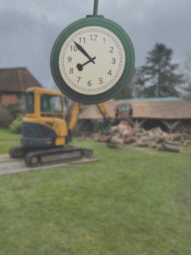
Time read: 7:52
